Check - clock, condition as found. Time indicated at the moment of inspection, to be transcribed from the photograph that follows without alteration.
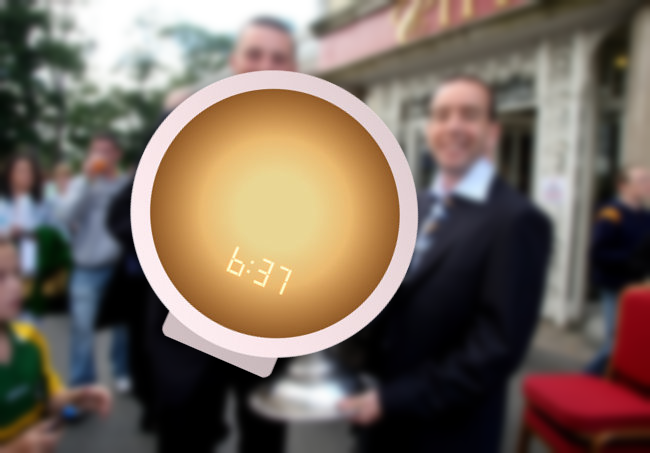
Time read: 6:37
